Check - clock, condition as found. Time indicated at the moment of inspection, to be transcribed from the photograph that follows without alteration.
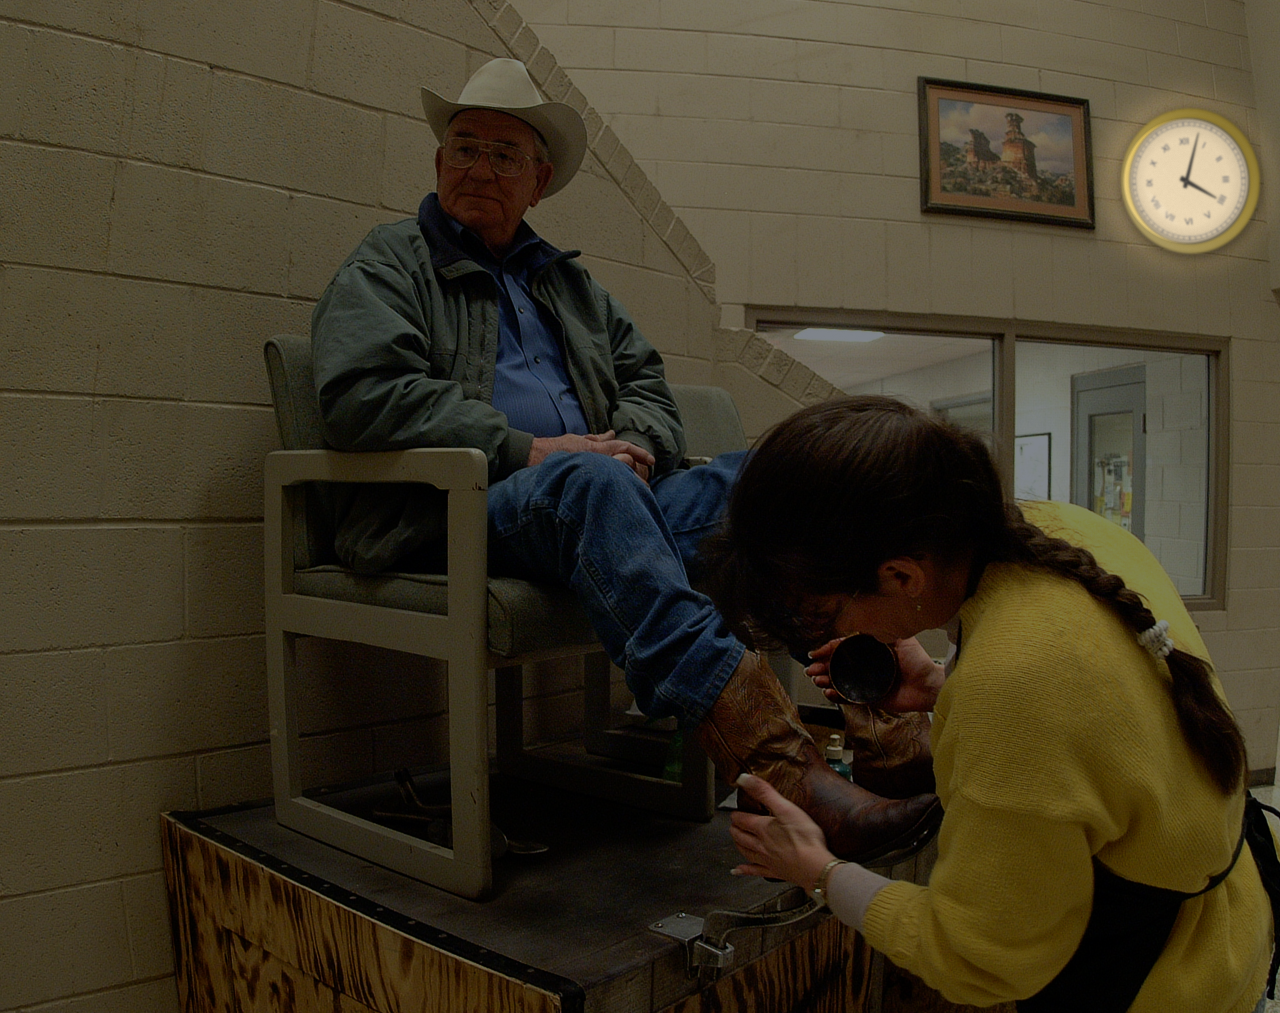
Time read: 4:03
